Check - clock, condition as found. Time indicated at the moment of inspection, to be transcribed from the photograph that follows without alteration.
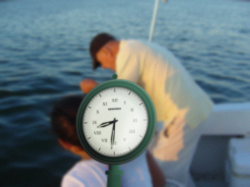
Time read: 8:31
